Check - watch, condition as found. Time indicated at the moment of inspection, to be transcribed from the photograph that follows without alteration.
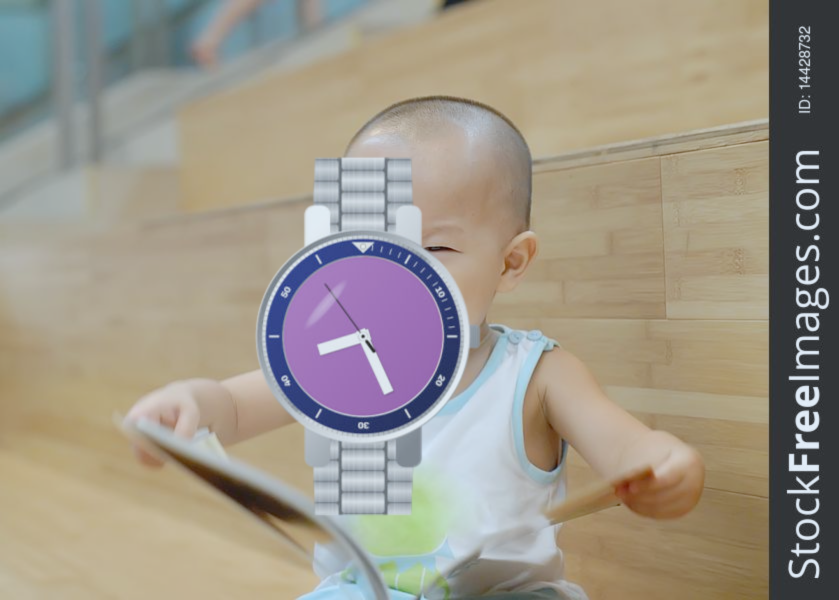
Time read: 8:25:54
